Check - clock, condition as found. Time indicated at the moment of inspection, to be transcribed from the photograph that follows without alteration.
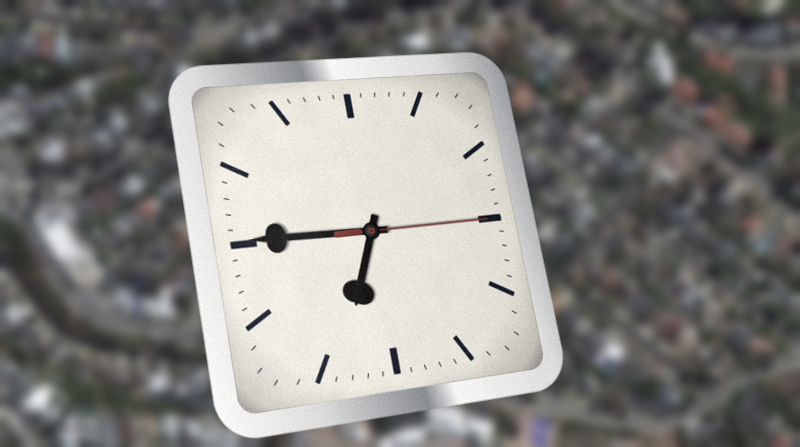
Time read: 6:45:15
